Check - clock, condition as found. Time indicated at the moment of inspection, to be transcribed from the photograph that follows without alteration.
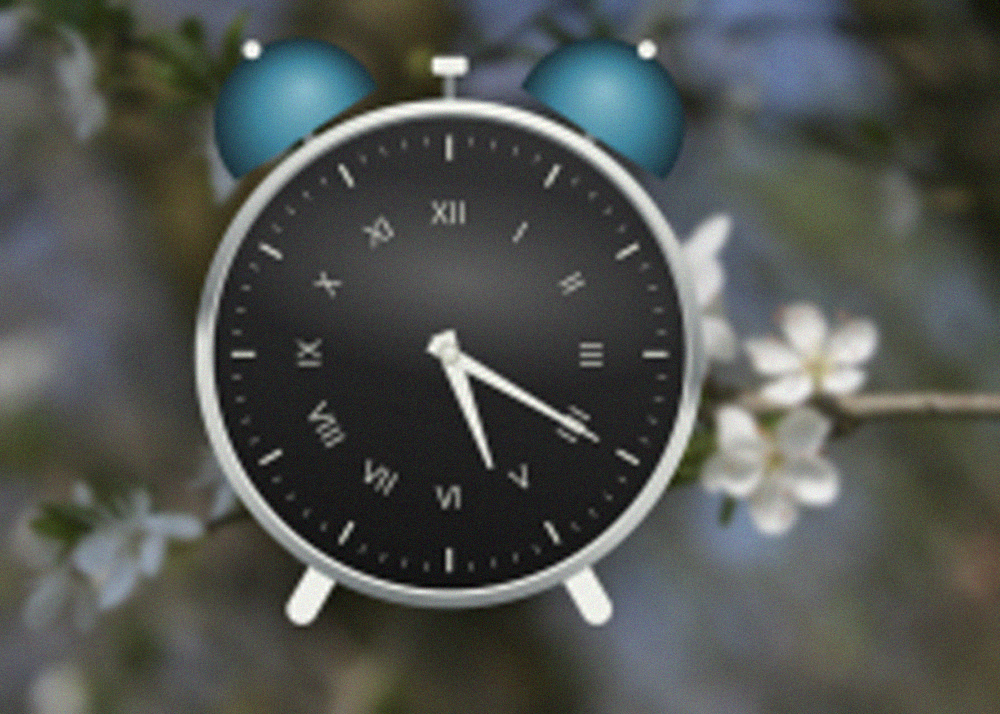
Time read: 5:20
